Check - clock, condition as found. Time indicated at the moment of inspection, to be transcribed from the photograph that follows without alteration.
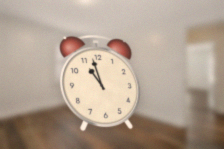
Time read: 10:58
